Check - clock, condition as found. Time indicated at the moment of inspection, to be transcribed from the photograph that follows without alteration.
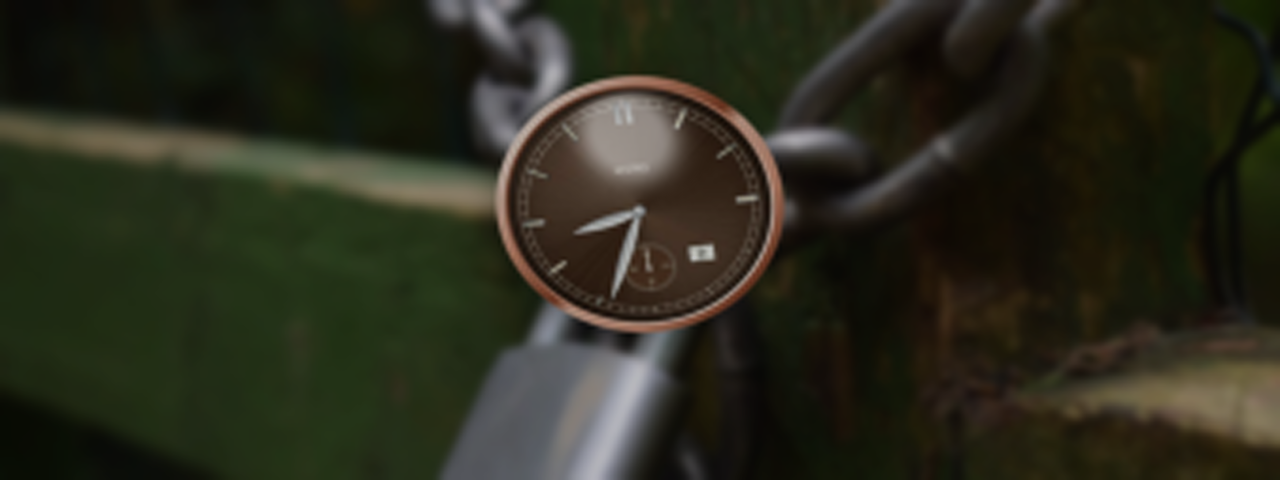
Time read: 8:34
